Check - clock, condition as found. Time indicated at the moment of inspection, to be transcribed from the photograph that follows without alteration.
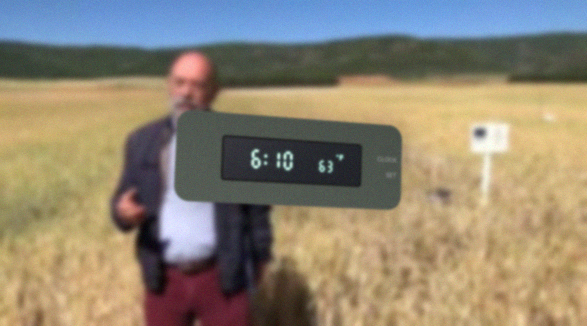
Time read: 6:10
